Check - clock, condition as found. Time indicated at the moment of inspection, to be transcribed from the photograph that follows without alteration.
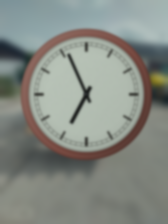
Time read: 6:56
